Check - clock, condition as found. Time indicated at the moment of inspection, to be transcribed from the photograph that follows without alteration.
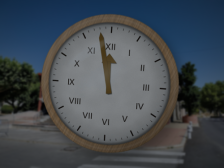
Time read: 11:58
